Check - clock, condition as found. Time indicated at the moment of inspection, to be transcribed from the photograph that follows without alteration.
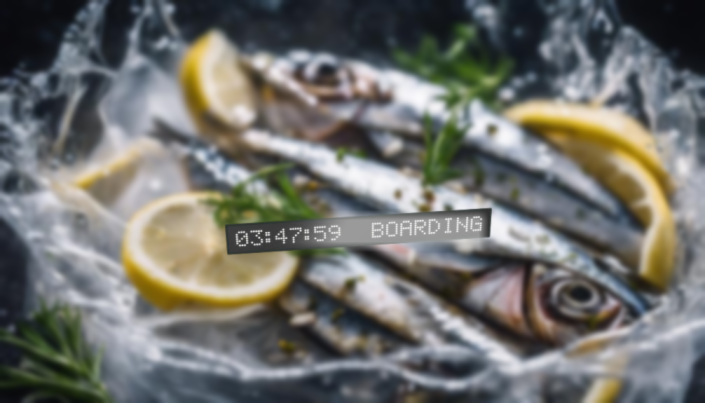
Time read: 3:47:59
